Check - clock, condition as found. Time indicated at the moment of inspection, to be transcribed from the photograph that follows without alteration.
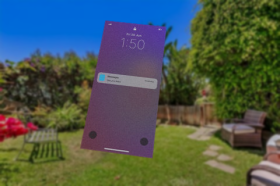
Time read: 1:50
